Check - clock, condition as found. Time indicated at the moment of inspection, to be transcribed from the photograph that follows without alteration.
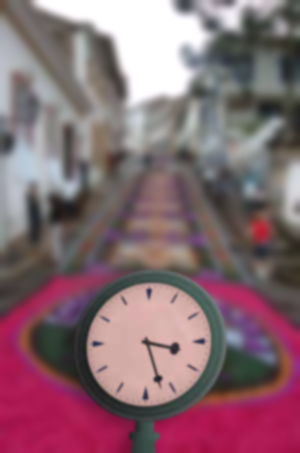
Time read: 3:27
